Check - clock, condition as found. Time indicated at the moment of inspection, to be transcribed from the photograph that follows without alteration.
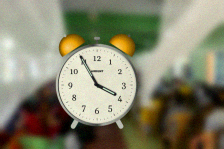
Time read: 3:55
